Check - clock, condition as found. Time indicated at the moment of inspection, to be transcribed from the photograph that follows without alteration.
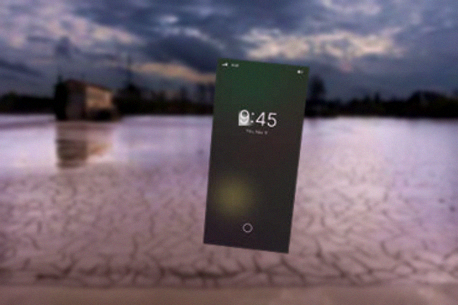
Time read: 9:45
